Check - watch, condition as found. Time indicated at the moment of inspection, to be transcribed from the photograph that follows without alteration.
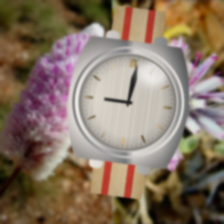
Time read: 9:01
